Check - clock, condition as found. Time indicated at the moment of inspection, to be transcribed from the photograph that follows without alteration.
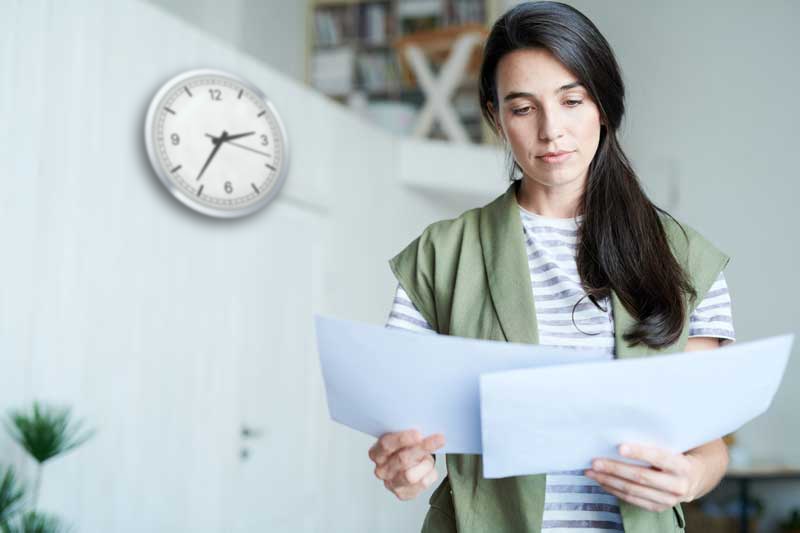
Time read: 2:36:18
